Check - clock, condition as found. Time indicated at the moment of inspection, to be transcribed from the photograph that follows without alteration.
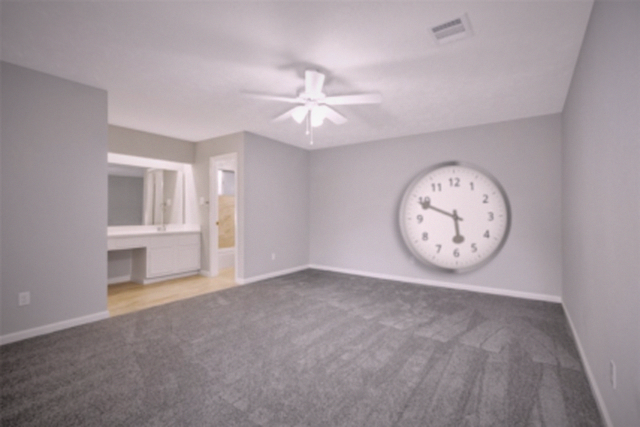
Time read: 5:49
